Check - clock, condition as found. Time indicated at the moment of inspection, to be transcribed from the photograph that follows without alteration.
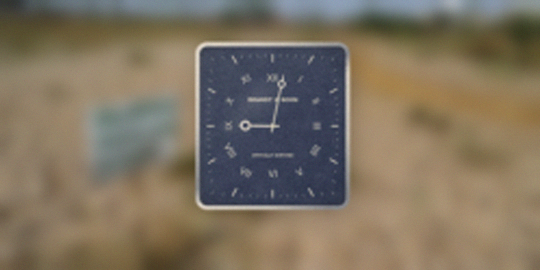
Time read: 9:02
